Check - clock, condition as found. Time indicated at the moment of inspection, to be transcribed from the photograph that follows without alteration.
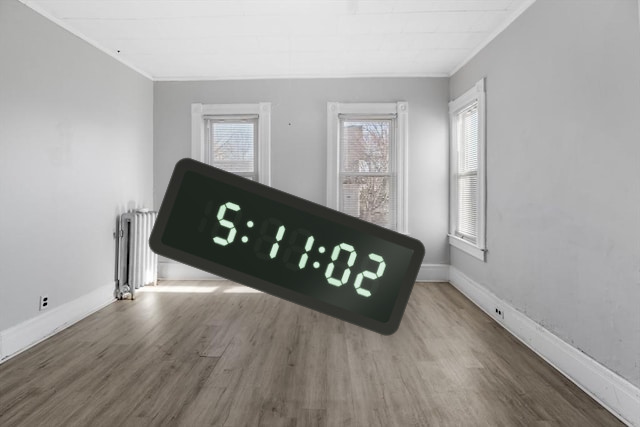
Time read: 5:11:02
